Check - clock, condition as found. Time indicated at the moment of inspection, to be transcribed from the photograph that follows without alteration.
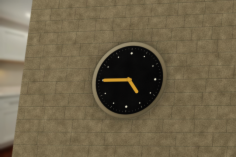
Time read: 4:45
